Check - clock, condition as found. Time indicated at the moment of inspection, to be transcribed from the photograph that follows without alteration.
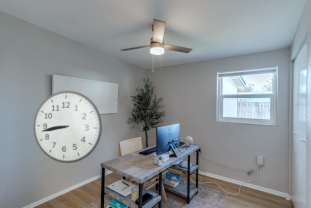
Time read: 8:43
